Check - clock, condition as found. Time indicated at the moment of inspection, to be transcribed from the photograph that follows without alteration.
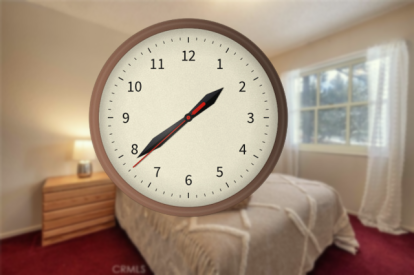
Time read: 1:38:38
